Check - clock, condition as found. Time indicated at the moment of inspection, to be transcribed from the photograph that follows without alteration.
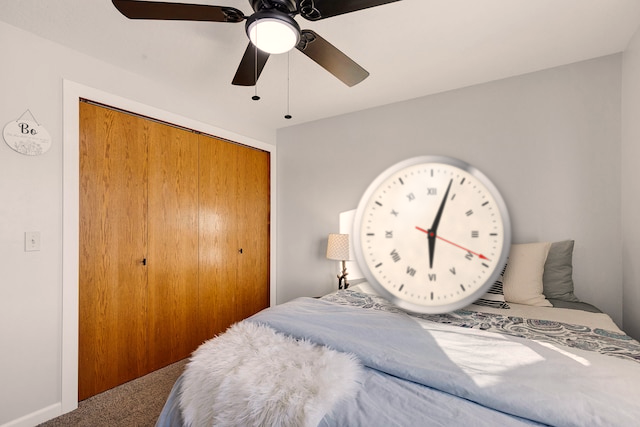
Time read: 6:03:19
